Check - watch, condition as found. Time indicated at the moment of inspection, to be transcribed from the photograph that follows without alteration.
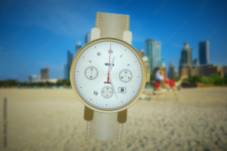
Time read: 12:26
